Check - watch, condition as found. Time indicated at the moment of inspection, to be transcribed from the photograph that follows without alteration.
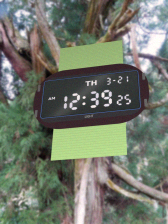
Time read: 12:39:25
